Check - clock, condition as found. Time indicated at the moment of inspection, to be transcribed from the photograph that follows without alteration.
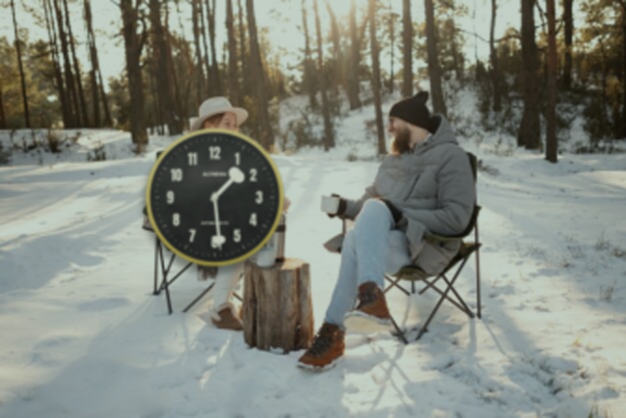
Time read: 1:29
